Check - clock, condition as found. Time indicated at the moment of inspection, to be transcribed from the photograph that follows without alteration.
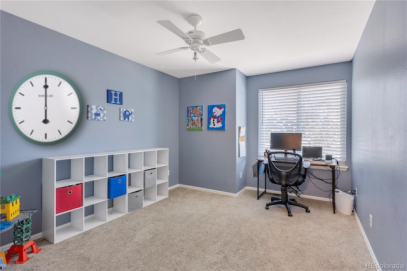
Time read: 6:00
